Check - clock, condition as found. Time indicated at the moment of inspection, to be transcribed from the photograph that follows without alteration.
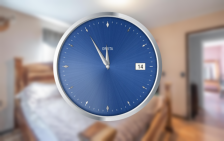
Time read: 11:55
